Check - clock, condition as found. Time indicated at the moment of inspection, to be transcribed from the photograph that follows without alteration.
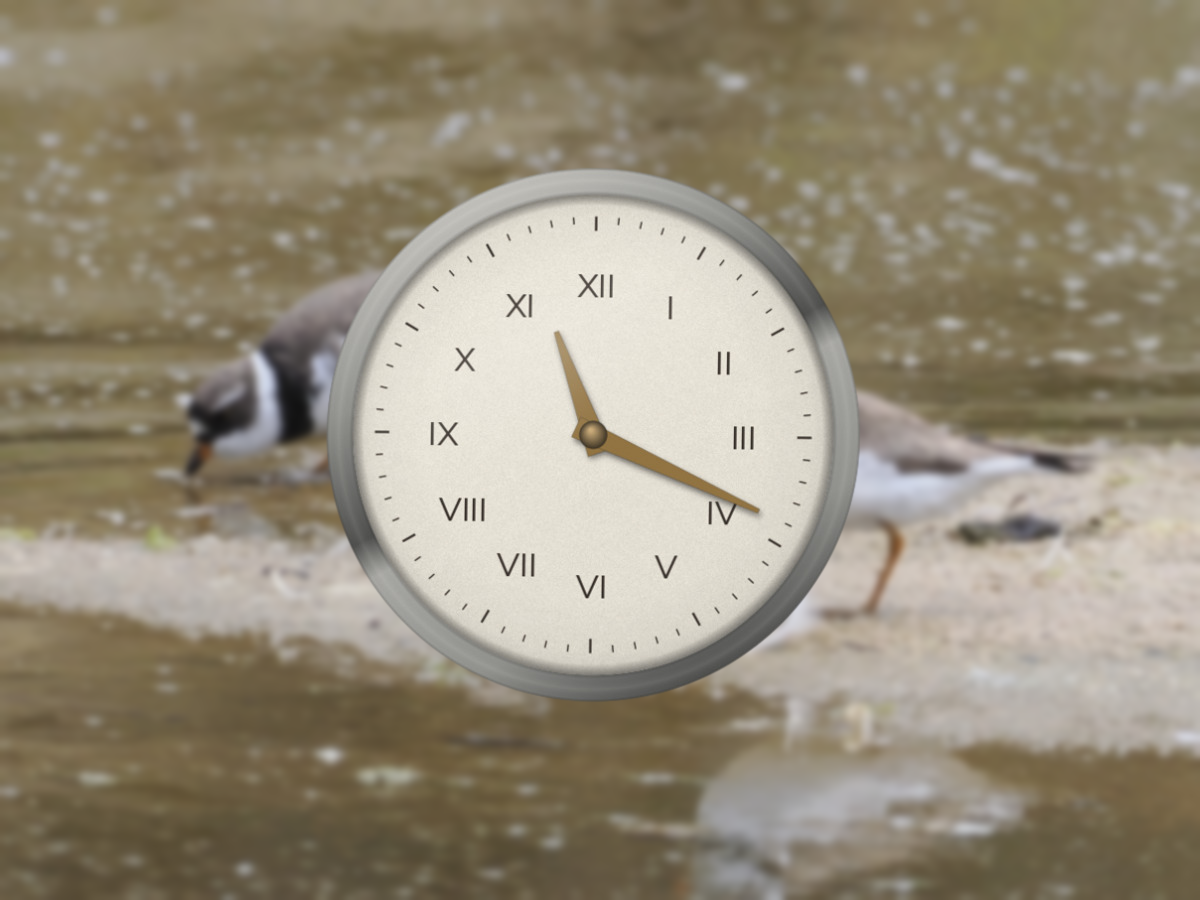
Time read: 11:19
